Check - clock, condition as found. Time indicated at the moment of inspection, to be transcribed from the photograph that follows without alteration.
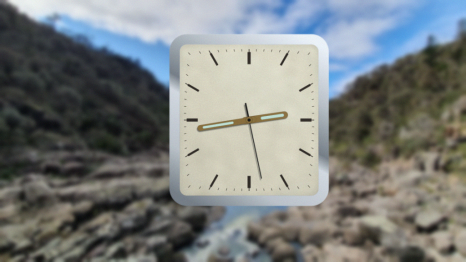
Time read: 2:43:28
